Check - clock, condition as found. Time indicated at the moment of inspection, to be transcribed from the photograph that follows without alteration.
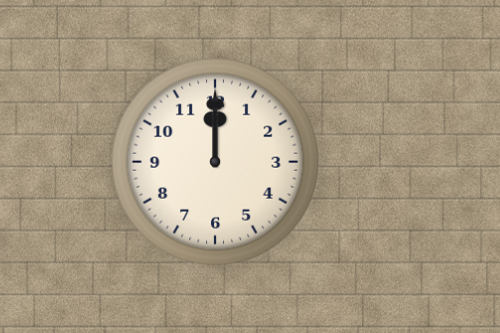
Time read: 12:00
